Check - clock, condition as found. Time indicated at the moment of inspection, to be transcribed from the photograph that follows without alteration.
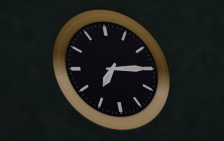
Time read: 7:15
